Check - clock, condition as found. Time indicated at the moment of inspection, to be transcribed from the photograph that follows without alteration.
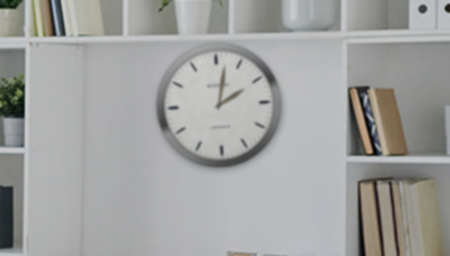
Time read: 2:02
